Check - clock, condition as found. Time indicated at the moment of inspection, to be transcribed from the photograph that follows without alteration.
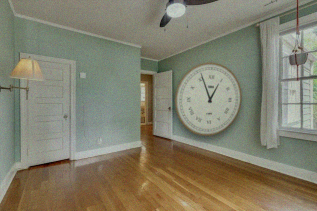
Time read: 12:56
